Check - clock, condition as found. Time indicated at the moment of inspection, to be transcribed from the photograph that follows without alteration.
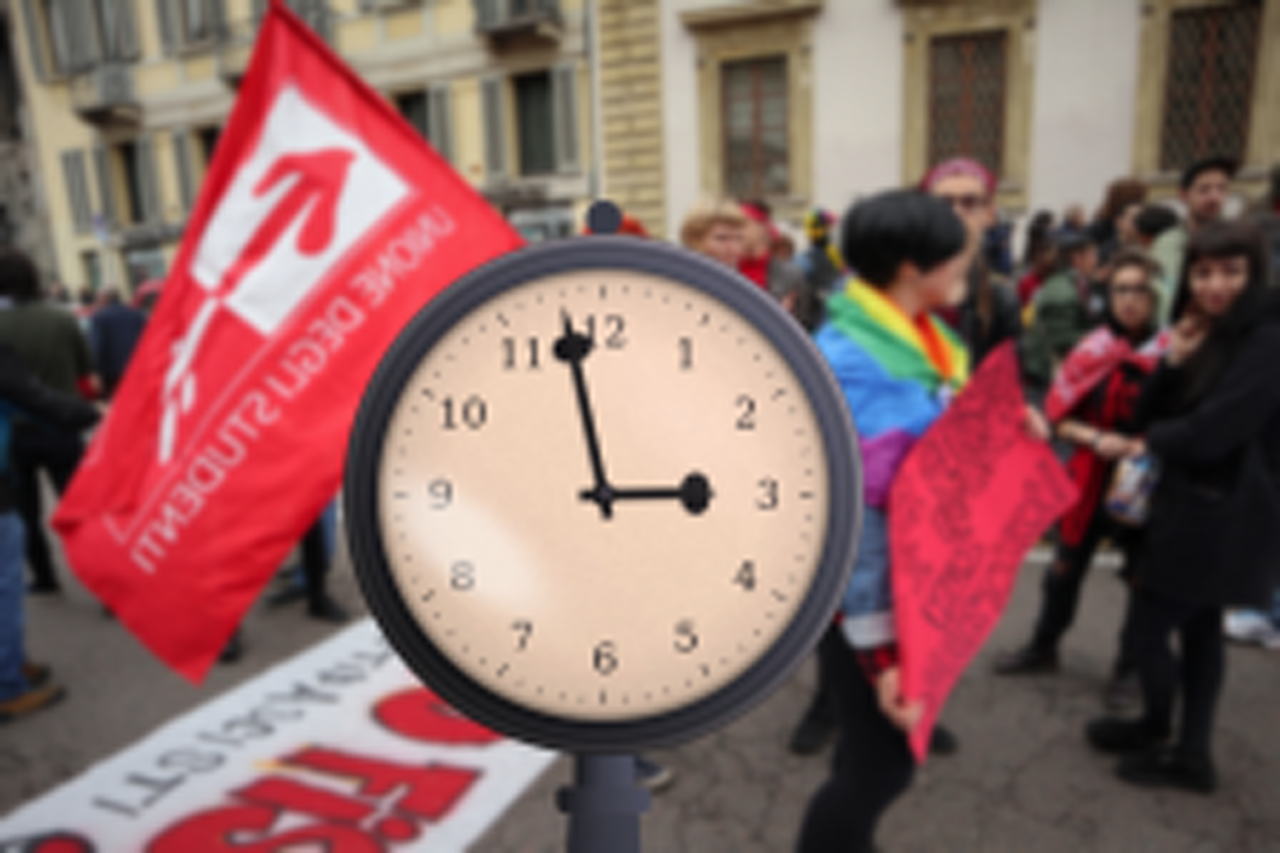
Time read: 2:58
